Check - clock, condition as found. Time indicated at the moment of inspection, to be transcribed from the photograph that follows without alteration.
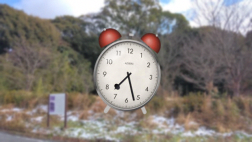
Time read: 7:27
